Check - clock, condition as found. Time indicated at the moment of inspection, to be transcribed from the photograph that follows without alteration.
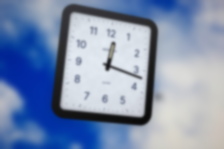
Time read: 12:17
